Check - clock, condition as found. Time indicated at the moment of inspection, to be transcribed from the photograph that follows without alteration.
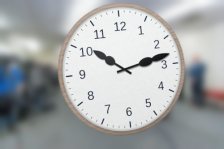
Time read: 10:13
